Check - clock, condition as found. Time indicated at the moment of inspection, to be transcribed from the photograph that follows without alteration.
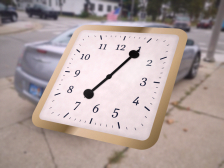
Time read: 7:05
